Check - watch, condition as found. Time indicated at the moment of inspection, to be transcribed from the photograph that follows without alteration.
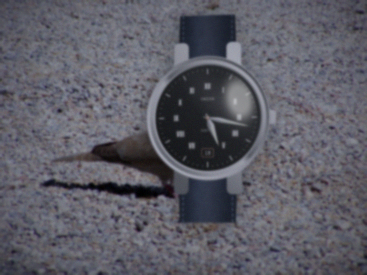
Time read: 5:17
